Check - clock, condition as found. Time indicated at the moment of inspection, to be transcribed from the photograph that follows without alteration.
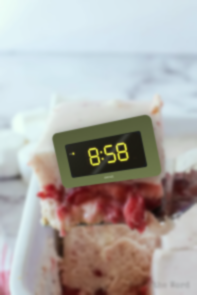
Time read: 8:58
